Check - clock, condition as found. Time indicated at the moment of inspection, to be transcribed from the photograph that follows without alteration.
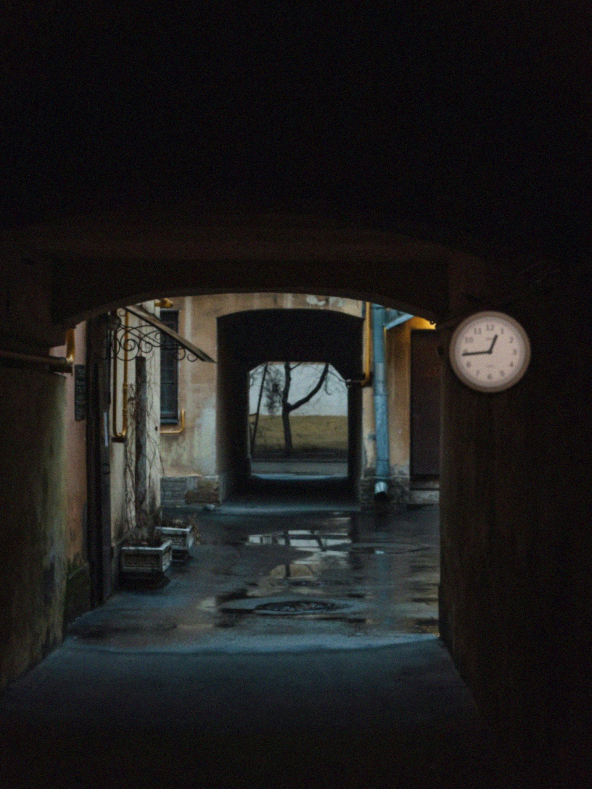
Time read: 12:44
